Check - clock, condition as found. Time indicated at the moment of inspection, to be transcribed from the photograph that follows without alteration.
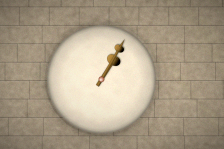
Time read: 1:05
